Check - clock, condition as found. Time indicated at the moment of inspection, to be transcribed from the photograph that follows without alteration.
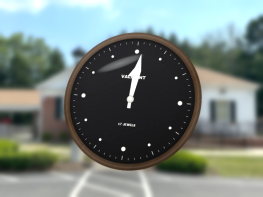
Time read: 12:01
